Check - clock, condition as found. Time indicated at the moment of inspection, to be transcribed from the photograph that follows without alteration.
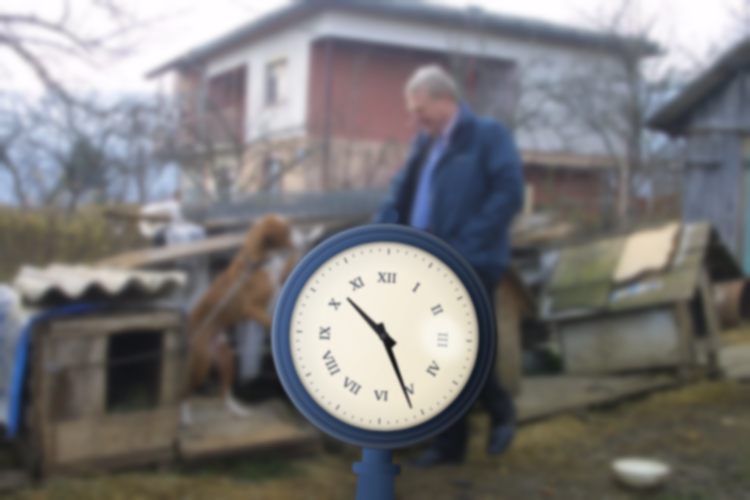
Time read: 10:26
